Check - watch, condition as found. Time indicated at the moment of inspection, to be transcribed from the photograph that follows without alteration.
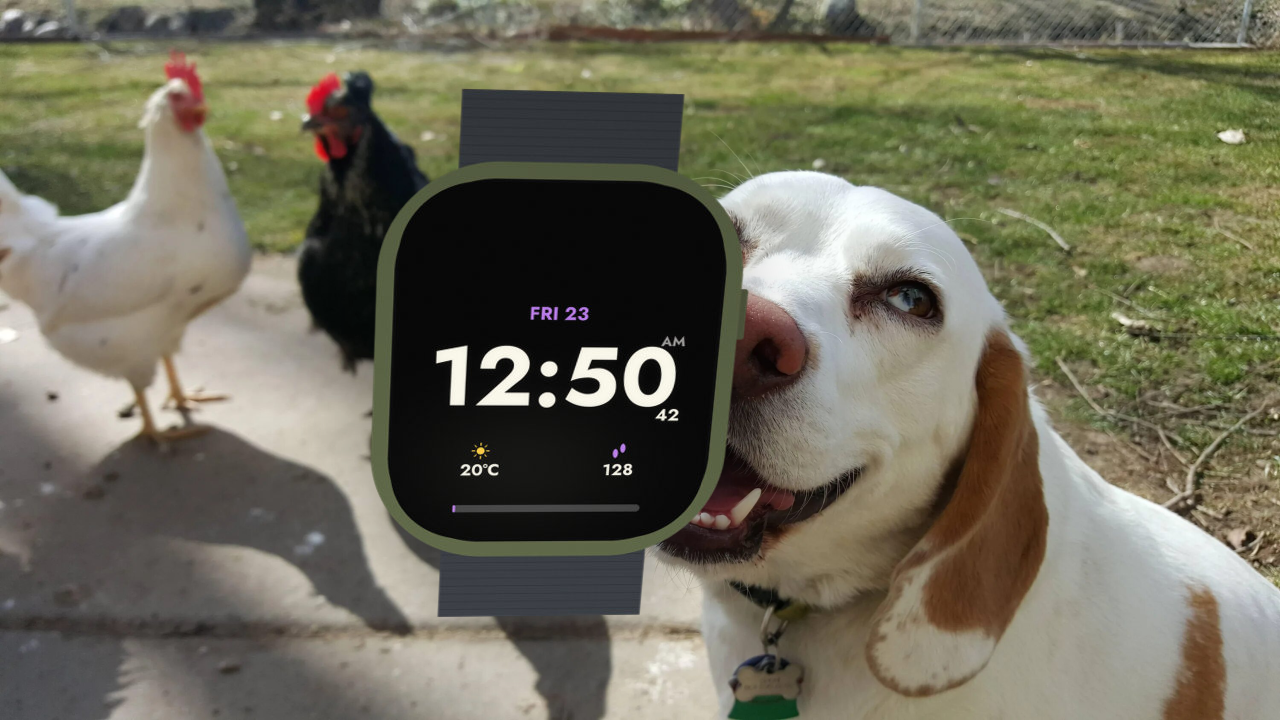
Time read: 12:50:42
